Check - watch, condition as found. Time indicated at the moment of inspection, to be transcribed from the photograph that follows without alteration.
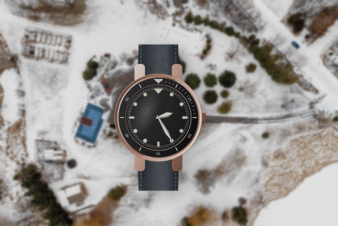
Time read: 2:25
